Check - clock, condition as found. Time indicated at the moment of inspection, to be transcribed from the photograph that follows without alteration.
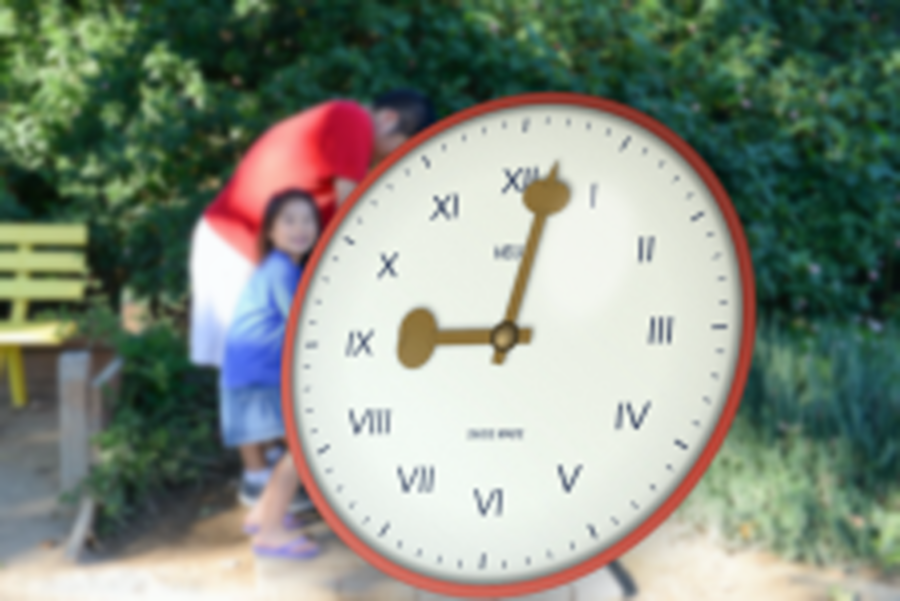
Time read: 9:02
